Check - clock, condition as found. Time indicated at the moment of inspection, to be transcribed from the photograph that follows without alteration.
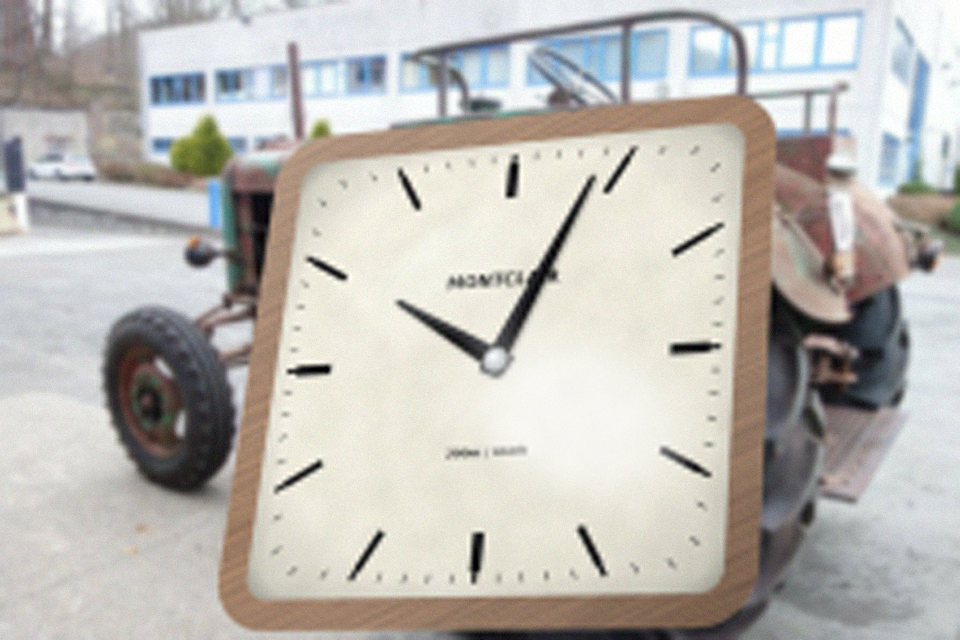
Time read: 10:04
